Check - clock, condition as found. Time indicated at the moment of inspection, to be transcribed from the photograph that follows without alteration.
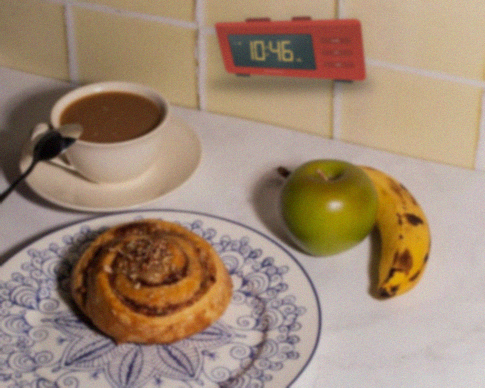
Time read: 10:46
